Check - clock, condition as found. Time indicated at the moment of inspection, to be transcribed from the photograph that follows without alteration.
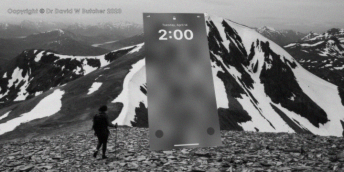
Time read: 2:00
